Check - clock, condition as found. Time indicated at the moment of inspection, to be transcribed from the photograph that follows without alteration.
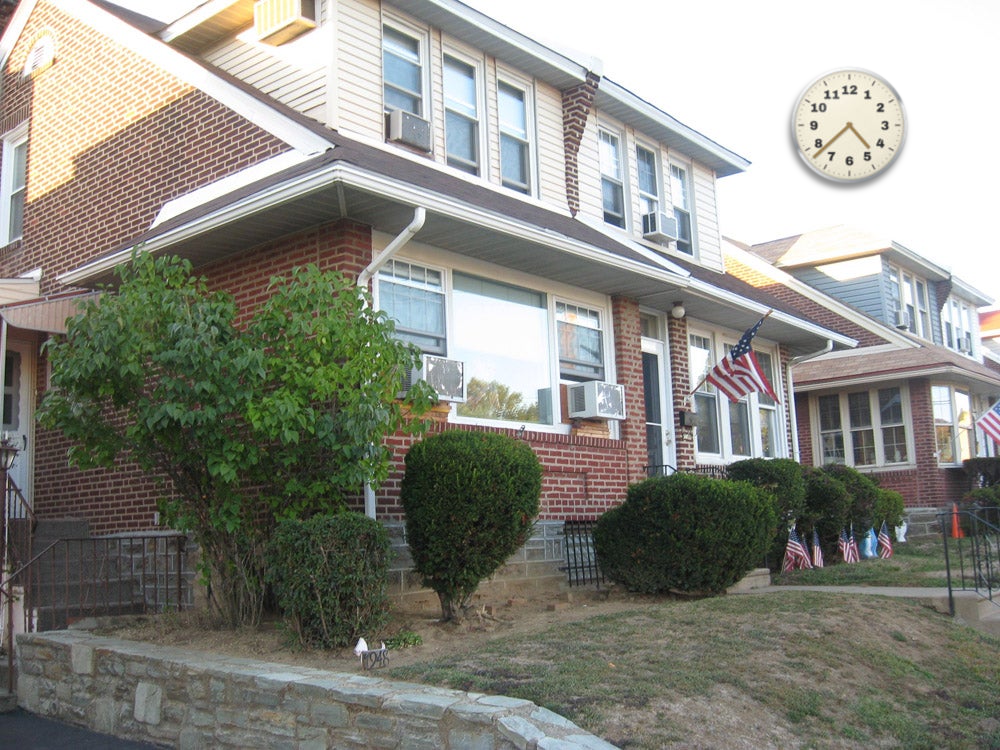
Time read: 4:38
